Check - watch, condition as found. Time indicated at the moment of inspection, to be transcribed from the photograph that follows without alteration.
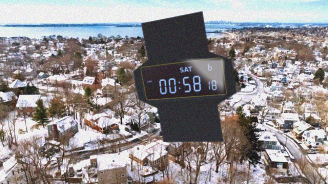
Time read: 0:58:18
